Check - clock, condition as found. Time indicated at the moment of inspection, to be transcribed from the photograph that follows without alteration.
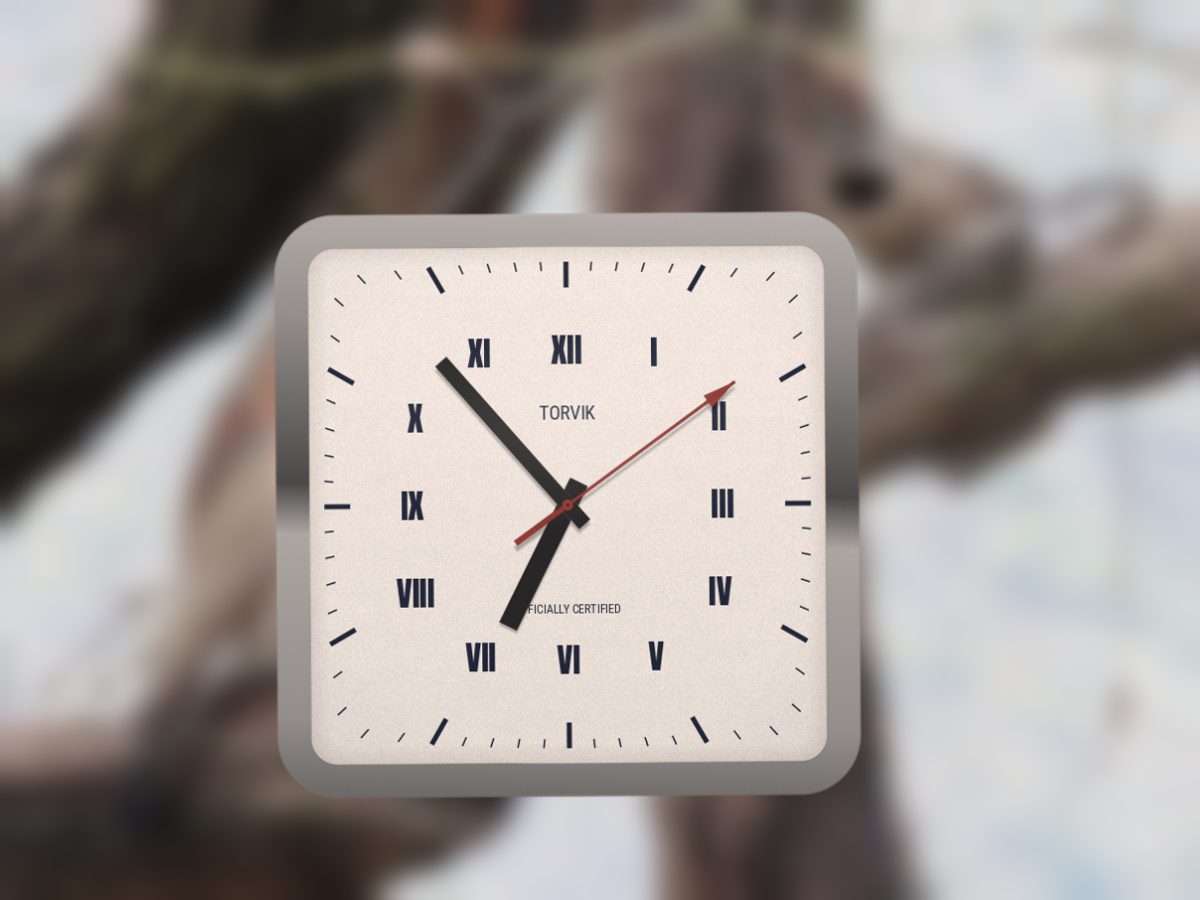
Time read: 6:53:09
